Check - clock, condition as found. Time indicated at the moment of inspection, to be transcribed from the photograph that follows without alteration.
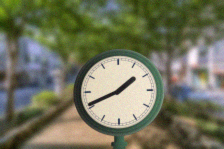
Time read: 1:41
